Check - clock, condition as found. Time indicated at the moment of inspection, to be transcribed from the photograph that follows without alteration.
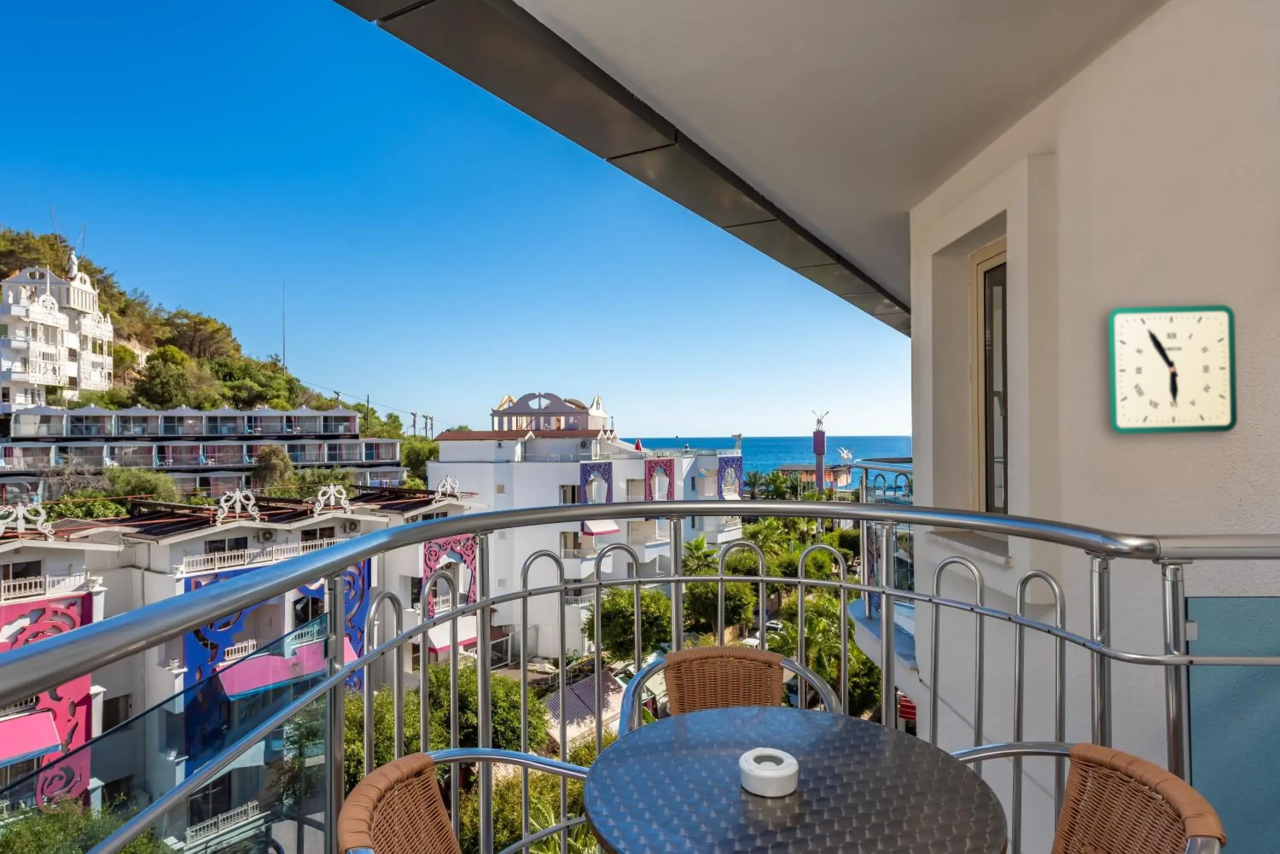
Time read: 5:55
